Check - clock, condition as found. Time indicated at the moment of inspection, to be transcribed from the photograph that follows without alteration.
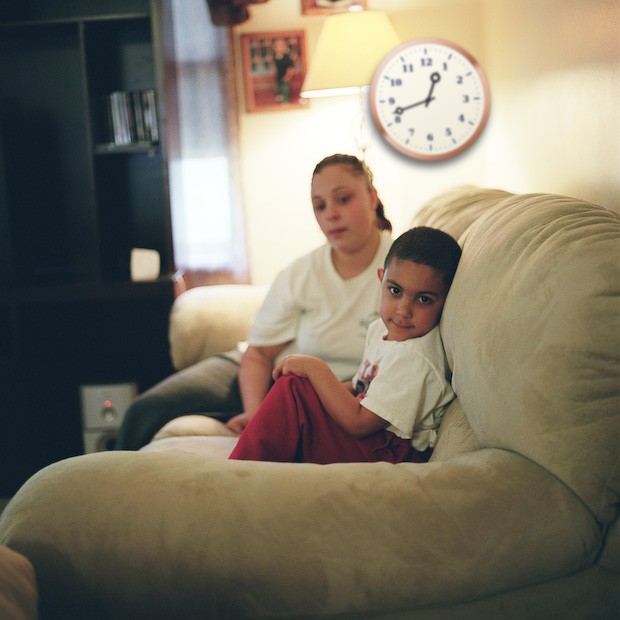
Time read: 12:42
